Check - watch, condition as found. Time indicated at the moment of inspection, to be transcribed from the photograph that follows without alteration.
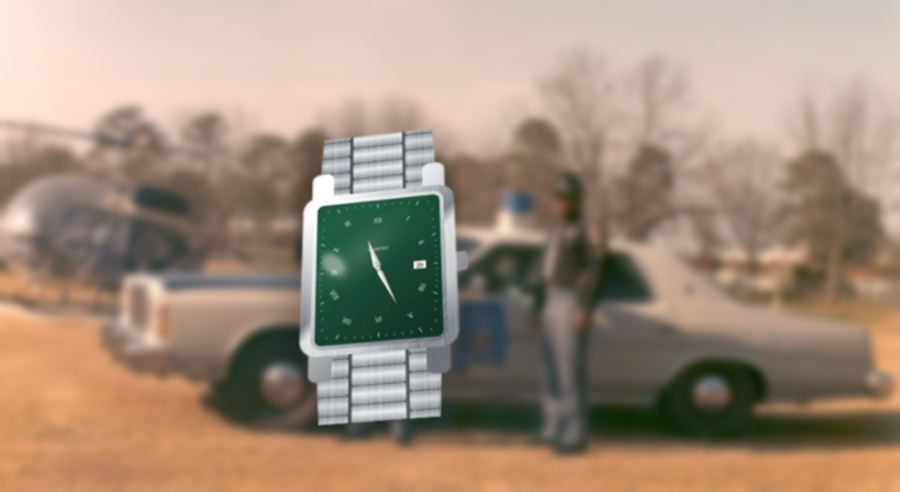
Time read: 11:26
